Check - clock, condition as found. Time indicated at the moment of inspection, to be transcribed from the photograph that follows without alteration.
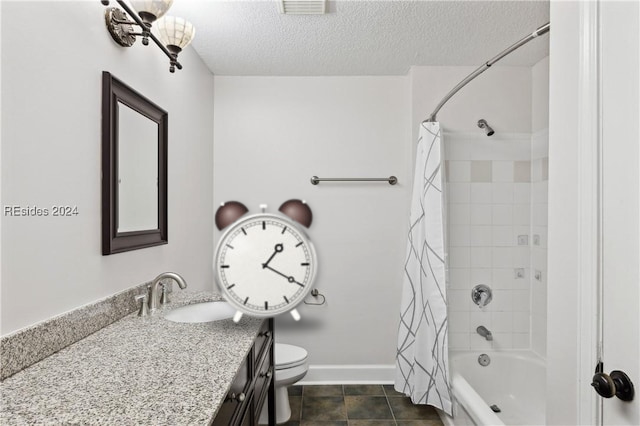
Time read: 1:20
